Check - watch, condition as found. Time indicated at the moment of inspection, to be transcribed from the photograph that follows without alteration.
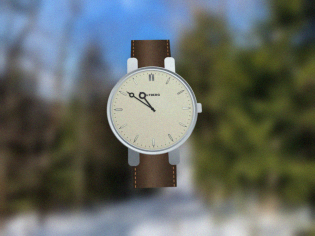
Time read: 10:51
